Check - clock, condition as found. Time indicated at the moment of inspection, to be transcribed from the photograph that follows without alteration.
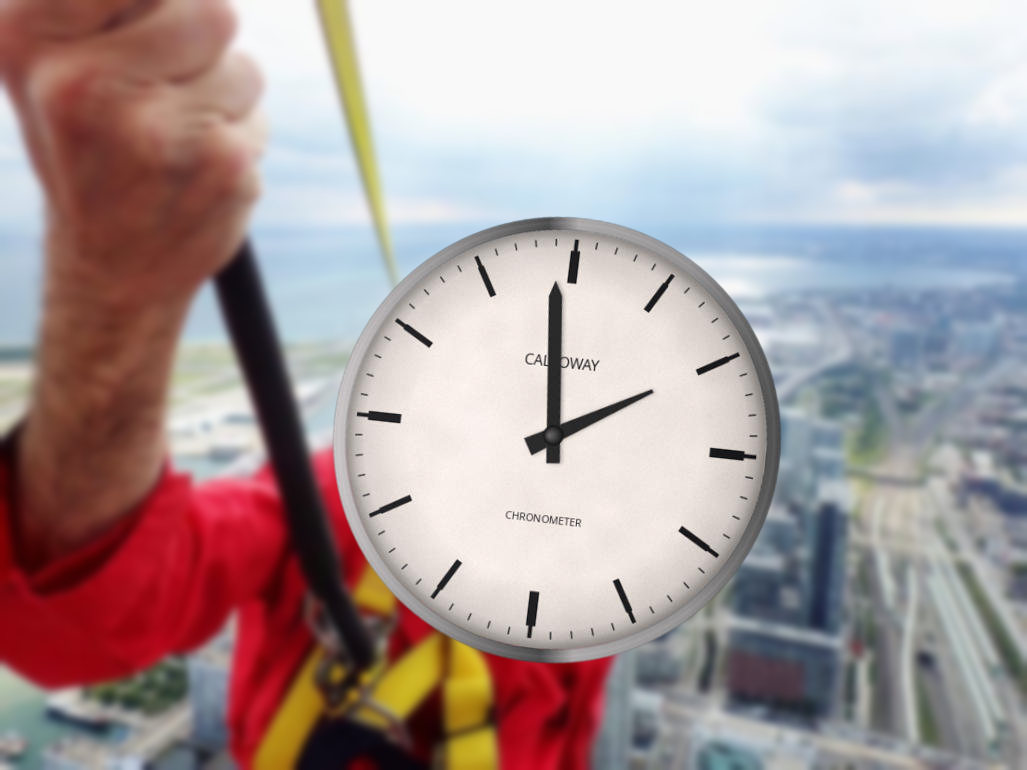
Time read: 1:59
